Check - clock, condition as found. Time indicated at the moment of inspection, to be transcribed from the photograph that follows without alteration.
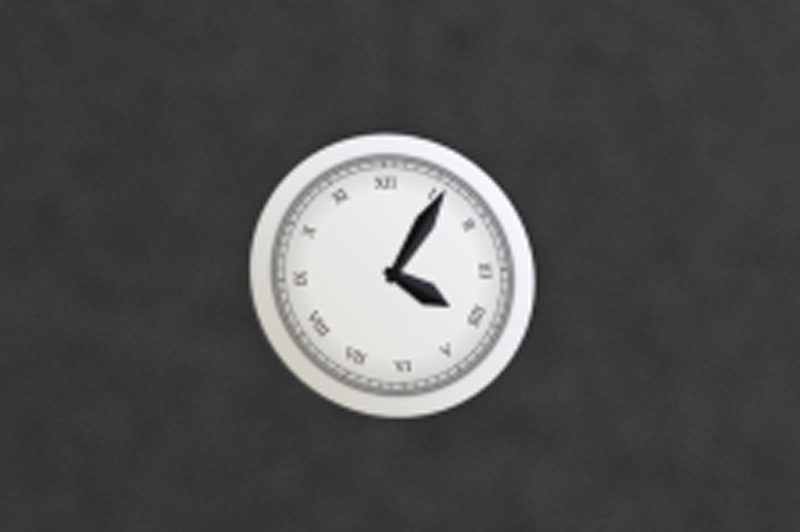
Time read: 4:06
